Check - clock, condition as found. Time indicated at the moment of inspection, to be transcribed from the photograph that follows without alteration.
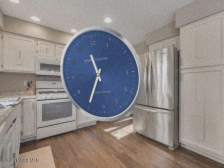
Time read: 11:35
